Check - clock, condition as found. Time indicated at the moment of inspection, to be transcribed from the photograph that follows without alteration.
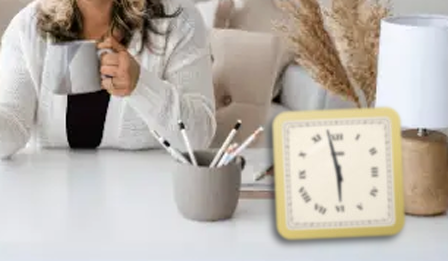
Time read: 5:58
